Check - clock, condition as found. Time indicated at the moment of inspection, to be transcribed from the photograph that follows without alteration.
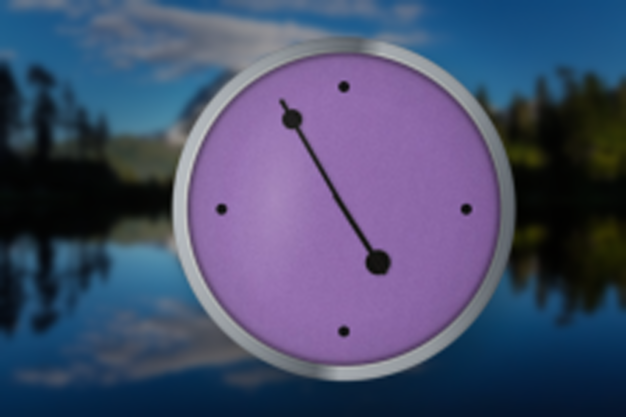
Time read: 4:55
